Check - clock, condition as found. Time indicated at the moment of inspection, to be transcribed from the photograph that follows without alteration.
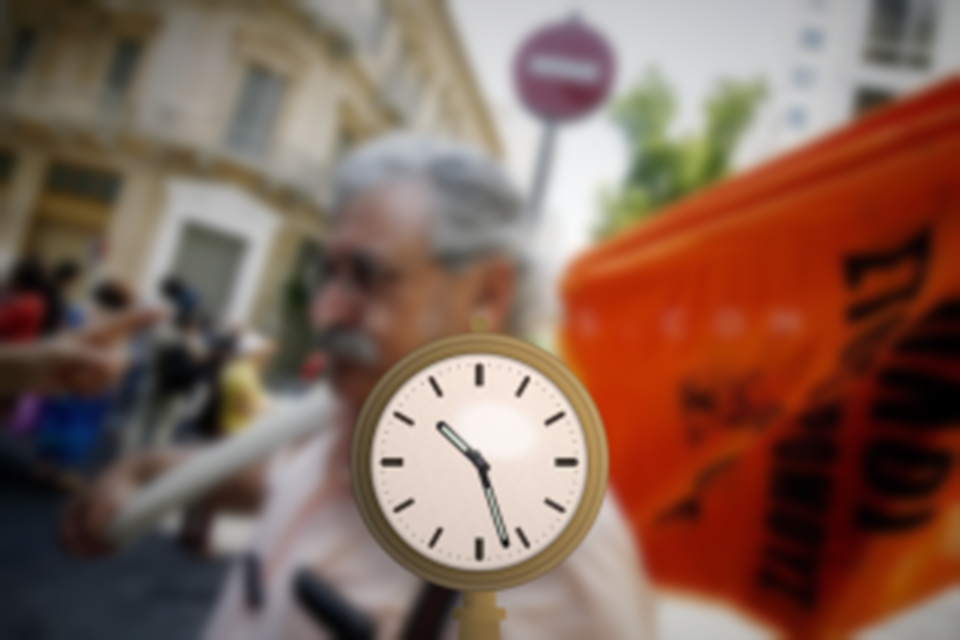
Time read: 10:27
